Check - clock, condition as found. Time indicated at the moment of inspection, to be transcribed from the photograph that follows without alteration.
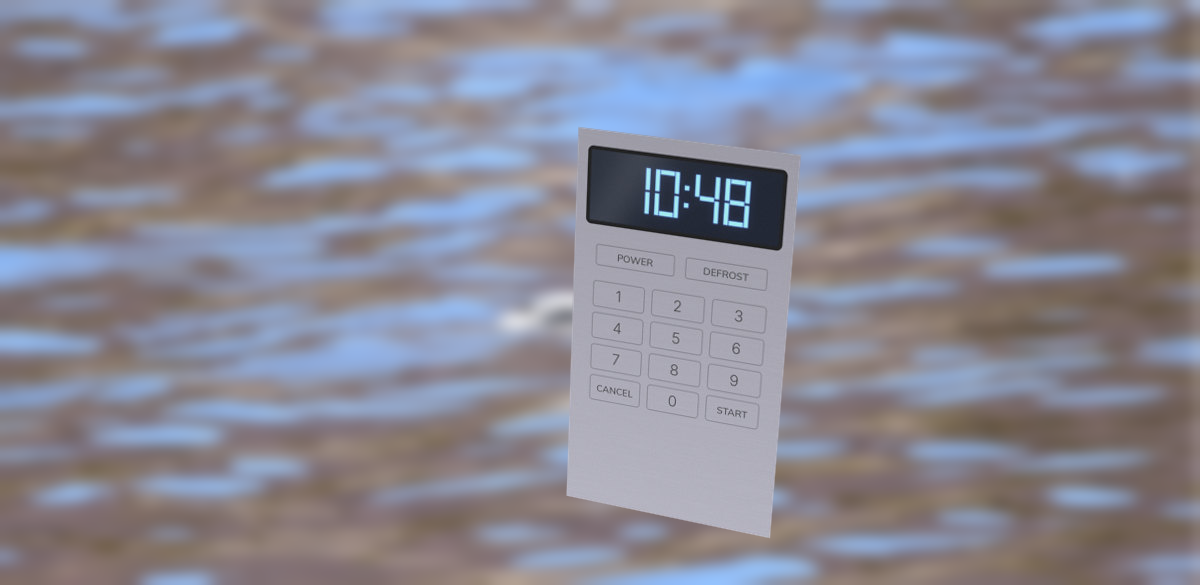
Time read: 10:48
